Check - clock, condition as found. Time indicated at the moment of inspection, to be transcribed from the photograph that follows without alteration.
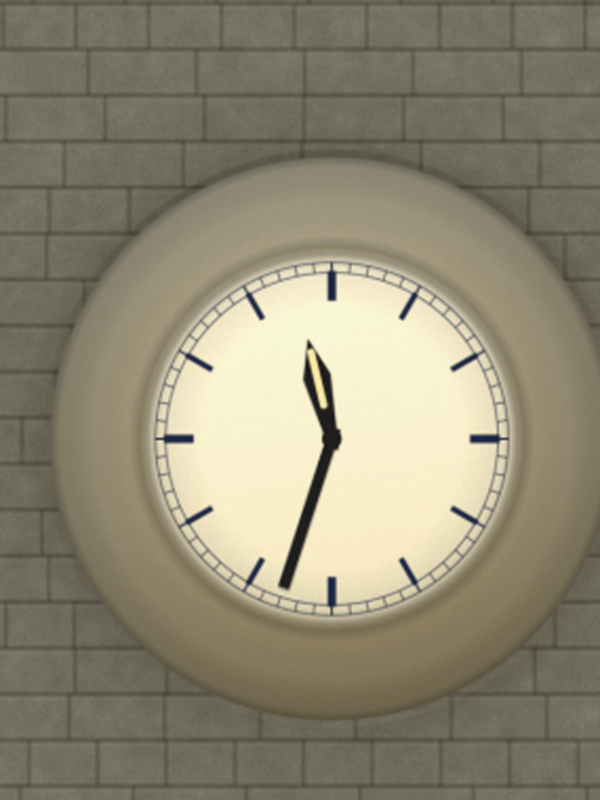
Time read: 11:33
